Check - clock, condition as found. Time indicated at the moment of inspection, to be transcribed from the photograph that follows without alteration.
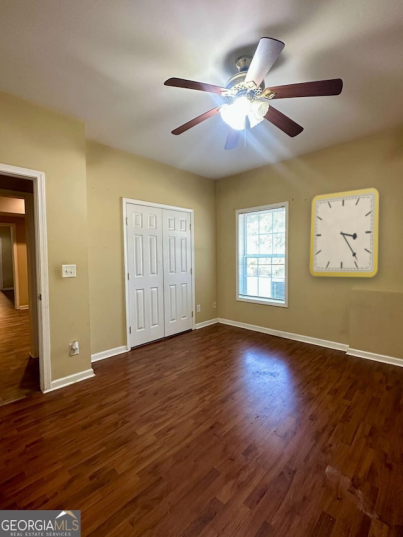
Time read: 3:24
